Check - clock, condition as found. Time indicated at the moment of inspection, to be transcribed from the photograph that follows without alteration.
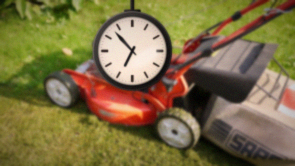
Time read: 6:53
